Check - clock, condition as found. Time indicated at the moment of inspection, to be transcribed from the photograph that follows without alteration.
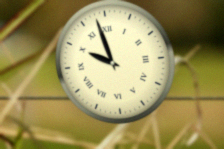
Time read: 9:58
